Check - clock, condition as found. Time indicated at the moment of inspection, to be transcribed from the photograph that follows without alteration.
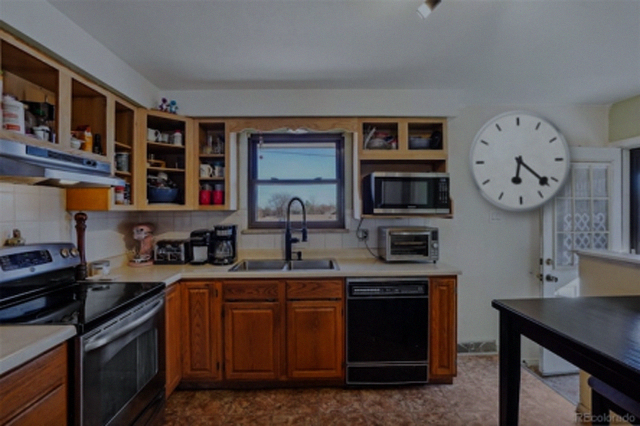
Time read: 6:22
